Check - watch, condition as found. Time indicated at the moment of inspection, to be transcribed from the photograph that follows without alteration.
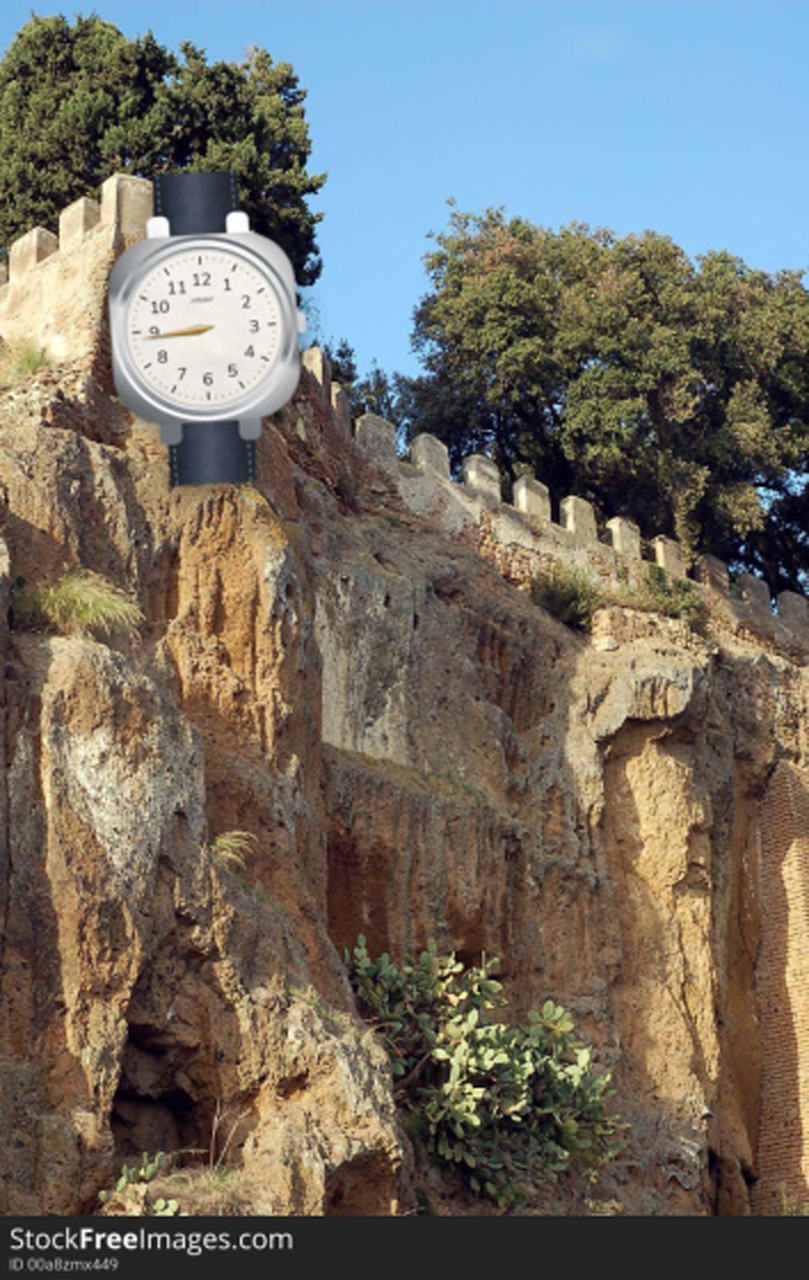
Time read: 8:44
